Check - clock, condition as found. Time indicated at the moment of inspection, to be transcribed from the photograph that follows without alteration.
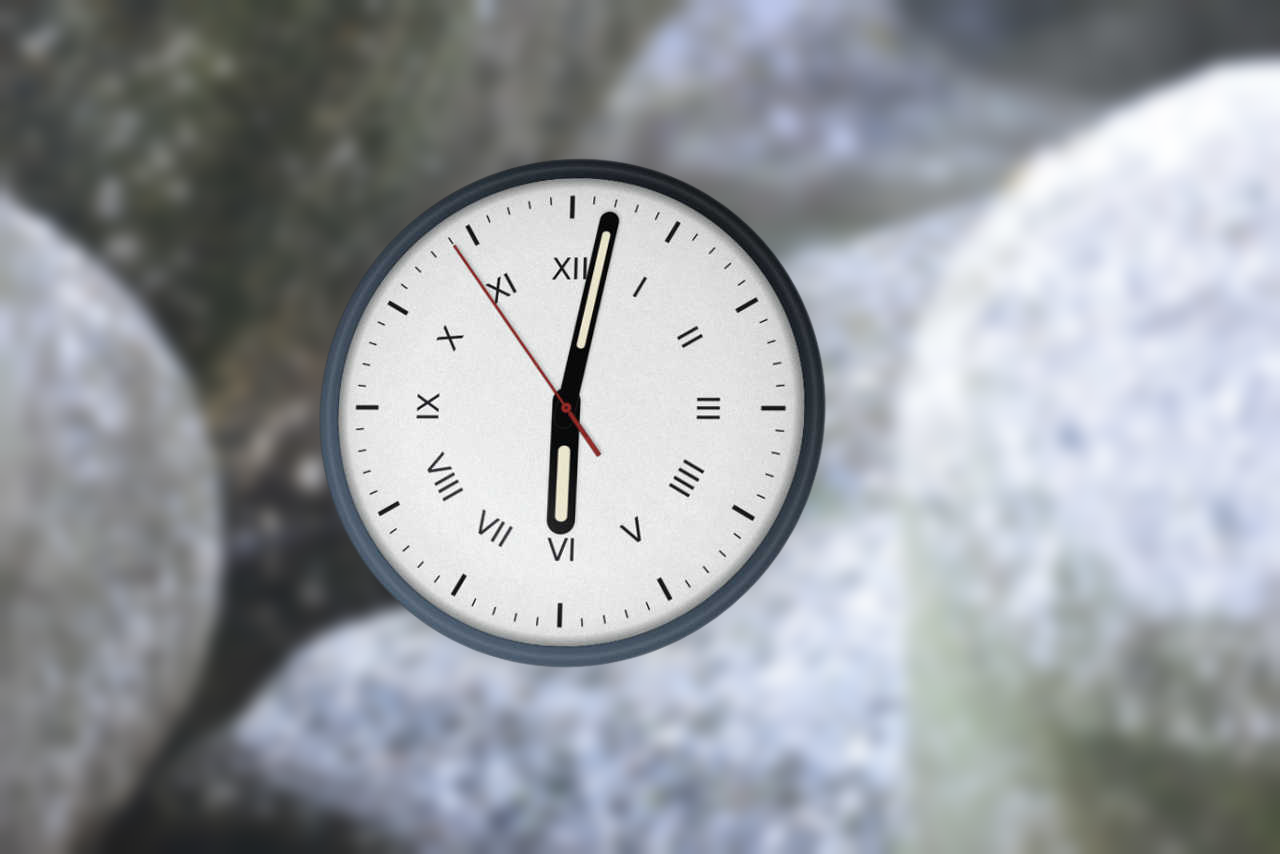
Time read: 6:01:54
